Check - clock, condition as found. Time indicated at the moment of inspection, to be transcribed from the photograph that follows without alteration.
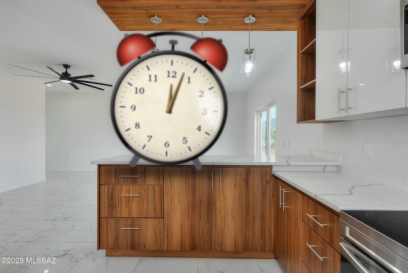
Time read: 12:03
